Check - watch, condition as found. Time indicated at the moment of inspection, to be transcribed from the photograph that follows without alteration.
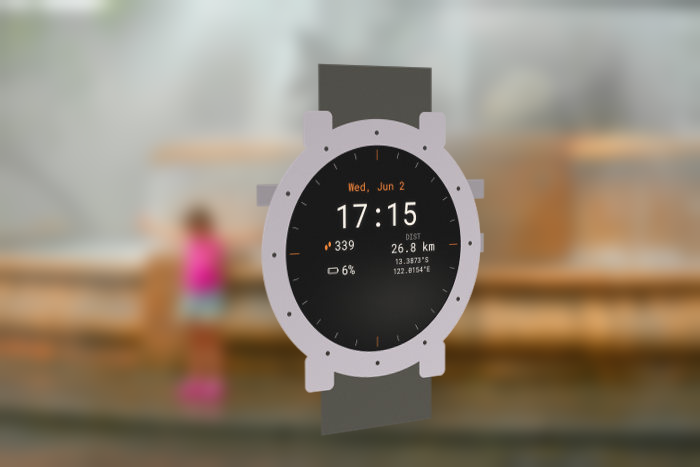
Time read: 17:15
